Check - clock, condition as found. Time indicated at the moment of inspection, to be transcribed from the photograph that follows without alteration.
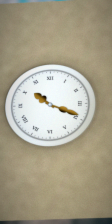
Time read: 10:19
